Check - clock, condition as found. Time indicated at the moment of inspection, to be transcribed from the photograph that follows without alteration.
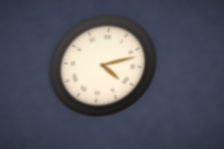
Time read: 4:12
